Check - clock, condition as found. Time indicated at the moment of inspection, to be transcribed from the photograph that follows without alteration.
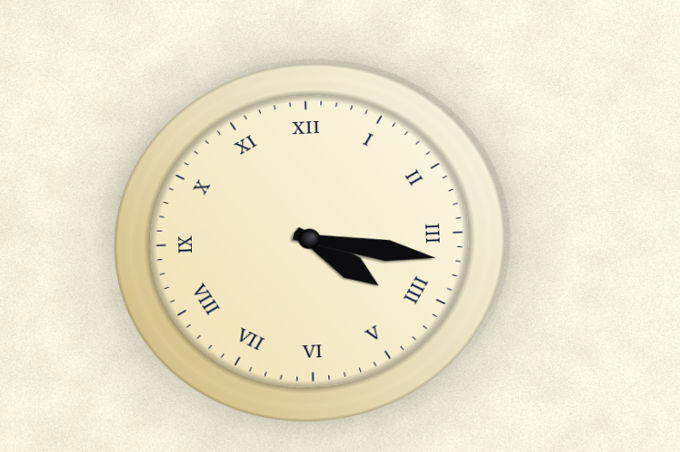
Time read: 4:17
